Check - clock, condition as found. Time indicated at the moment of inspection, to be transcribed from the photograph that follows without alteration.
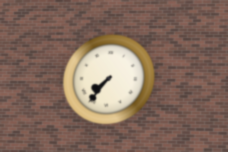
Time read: 7:36
